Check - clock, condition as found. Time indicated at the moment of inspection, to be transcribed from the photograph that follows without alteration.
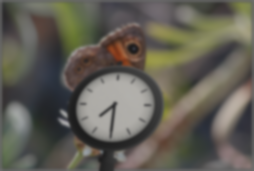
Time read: 7:30
